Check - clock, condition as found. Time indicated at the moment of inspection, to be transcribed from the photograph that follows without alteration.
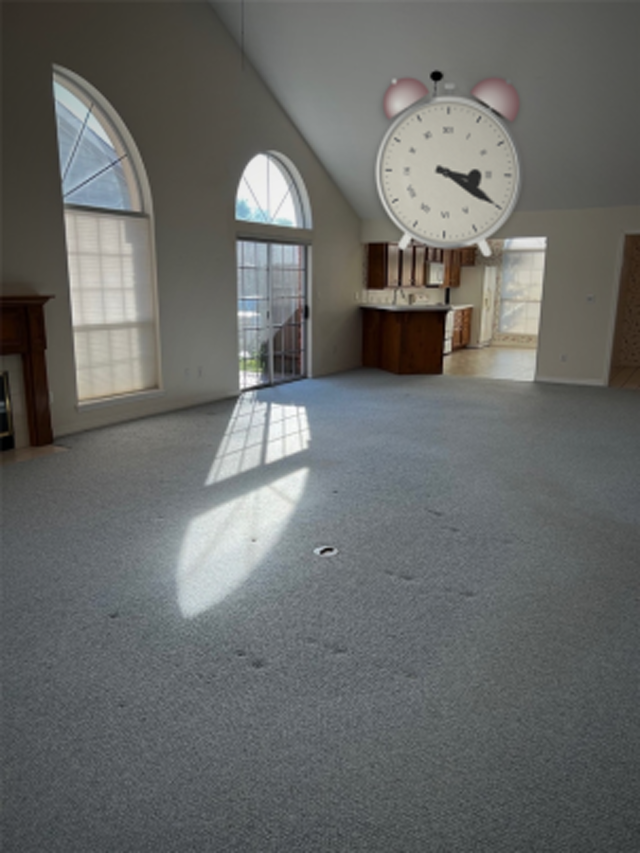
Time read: 3:20
